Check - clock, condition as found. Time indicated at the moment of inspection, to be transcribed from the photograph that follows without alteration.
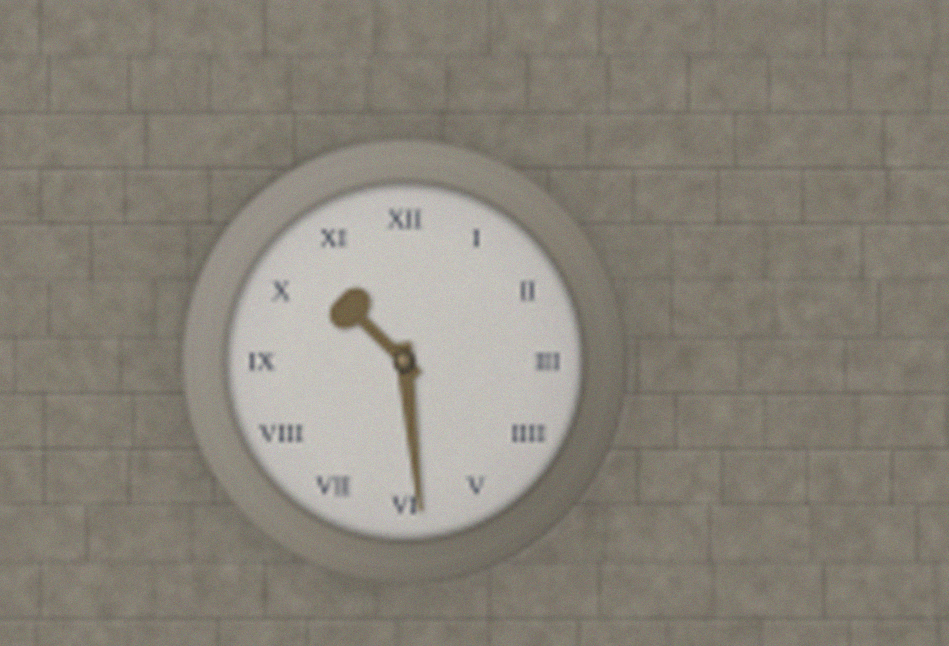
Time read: 10:29
